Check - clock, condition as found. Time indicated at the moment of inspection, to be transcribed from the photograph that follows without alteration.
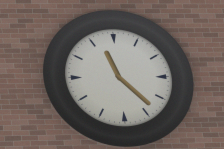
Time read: 11:23
